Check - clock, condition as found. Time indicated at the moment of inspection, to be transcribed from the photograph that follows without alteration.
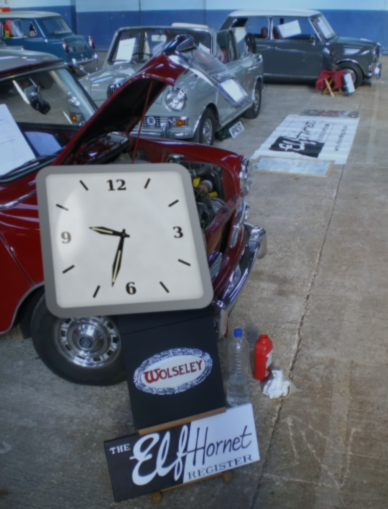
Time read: 9:33
